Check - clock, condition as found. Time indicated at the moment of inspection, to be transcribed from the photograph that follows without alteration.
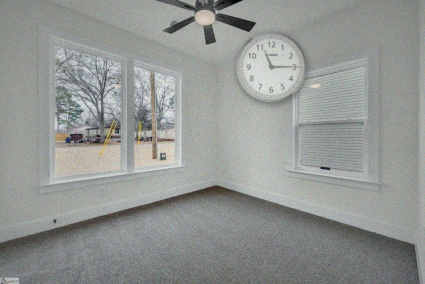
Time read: 11:15
